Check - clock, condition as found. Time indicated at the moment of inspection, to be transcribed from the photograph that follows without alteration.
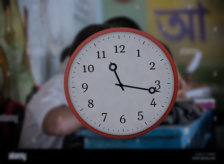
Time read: 11:17
